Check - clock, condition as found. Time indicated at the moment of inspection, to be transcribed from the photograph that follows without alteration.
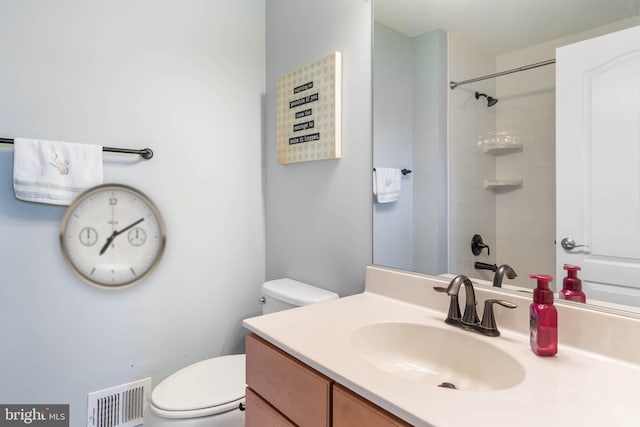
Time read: 7:10
